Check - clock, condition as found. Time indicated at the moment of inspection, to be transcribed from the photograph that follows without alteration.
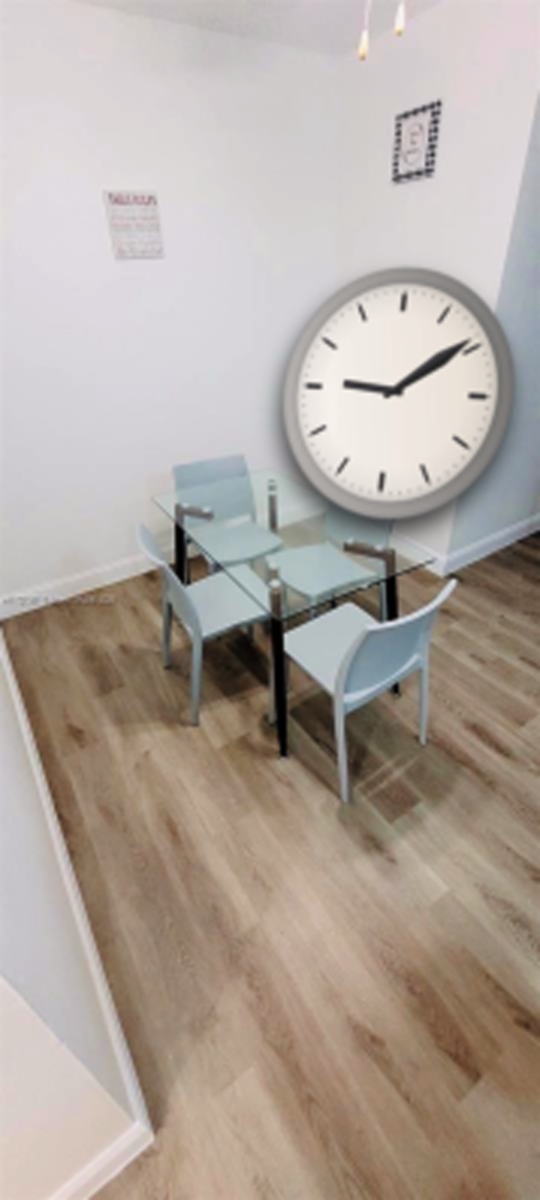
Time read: 9:09
